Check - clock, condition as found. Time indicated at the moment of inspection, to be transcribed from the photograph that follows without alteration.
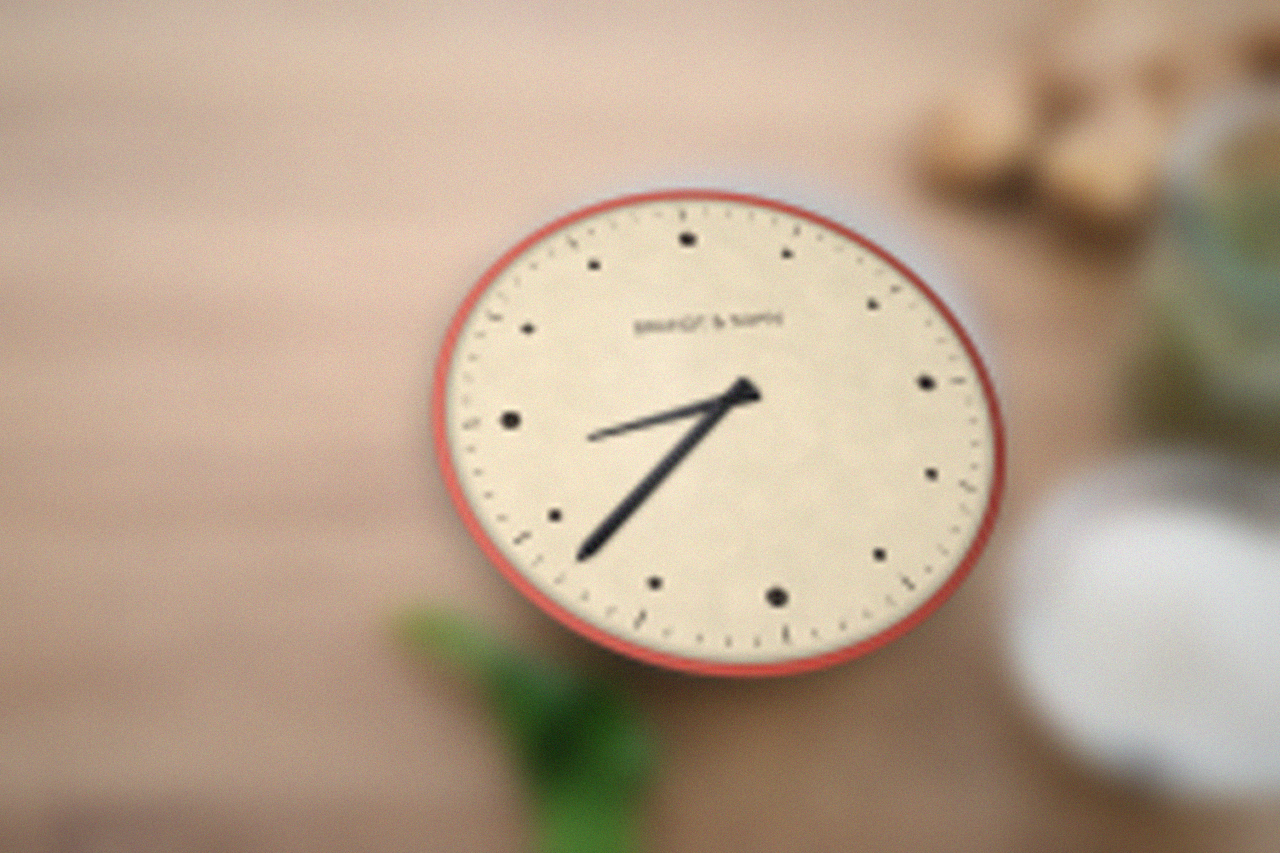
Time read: 8:38
